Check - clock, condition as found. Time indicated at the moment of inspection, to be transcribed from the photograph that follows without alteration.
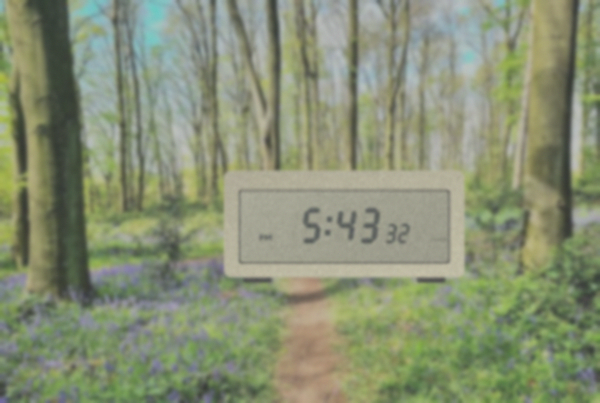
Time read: 5:43:32
